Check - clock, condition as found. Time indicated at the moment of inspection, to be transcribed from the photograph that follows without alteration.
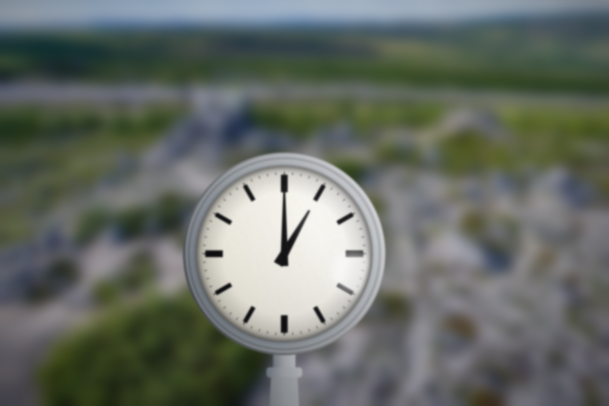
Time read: 1:00
